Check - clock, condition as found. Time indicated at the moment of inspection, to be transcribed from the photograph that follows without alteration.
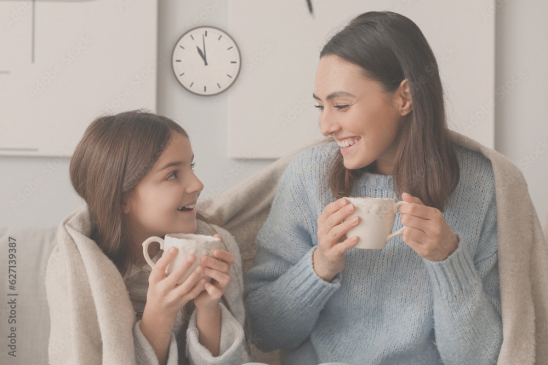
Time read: 10:59
